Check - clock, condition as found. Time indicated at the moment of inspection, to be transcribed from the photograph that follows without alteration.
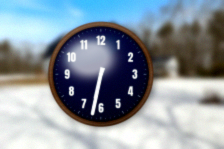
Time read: 6:32
